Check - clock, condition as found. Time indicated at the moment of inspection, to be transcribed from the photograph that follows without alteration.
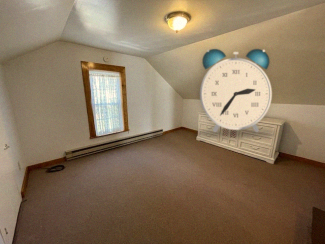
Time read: 2:36
